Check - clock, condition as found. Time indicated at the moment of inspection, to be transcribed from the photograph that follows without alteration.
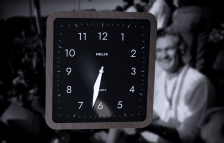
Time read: 6:32
